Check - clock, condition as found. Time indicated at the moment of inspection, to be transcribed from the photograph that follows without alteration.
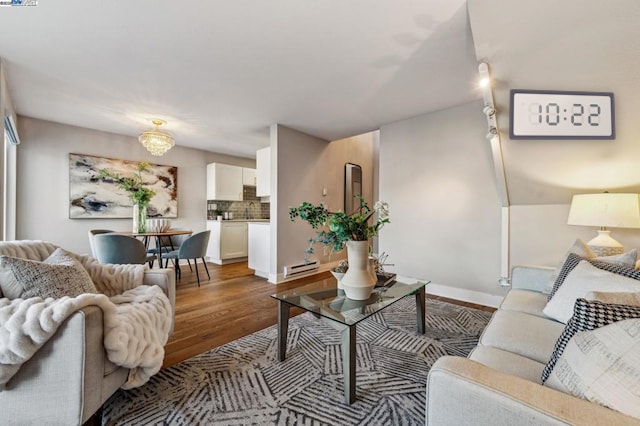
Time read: 10:22
